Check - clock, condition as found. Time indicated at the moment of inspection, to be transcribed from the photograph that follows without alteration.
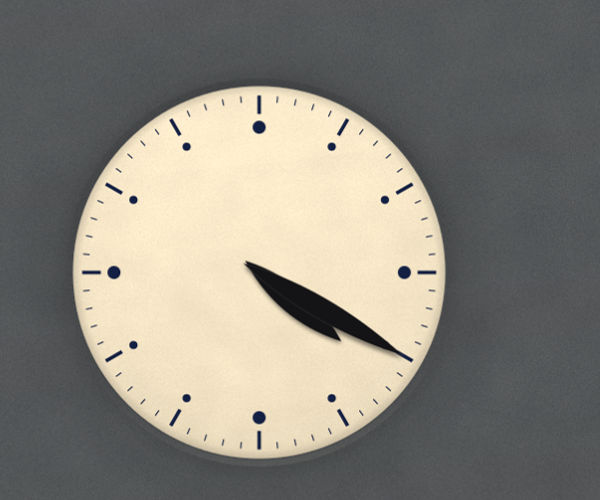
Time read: 4:20
